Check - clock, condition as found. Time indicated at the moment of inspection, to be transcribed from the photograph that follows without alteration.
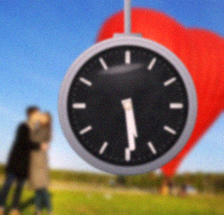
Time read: 5:29
